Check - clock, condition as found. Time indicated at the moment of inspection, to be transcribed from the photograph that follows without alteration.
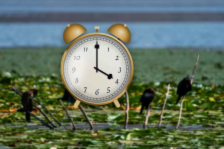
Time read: 4:00
